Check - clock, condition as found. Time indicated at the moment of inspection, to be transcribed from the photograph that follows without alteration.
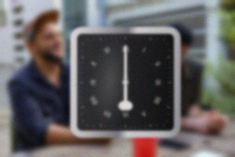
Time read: 6:00
